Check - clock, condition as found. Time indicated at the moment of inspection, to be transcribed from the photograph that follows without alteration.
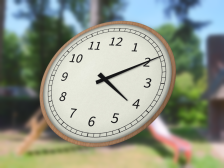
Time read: 4:10
